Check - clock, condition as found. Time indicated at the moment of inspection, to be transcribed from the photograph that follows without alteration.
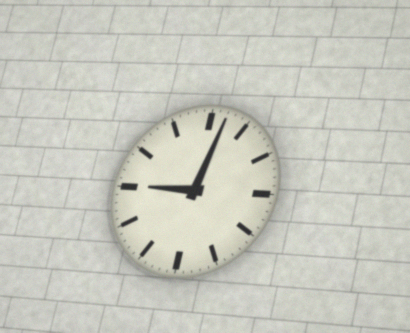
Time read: 9:02
